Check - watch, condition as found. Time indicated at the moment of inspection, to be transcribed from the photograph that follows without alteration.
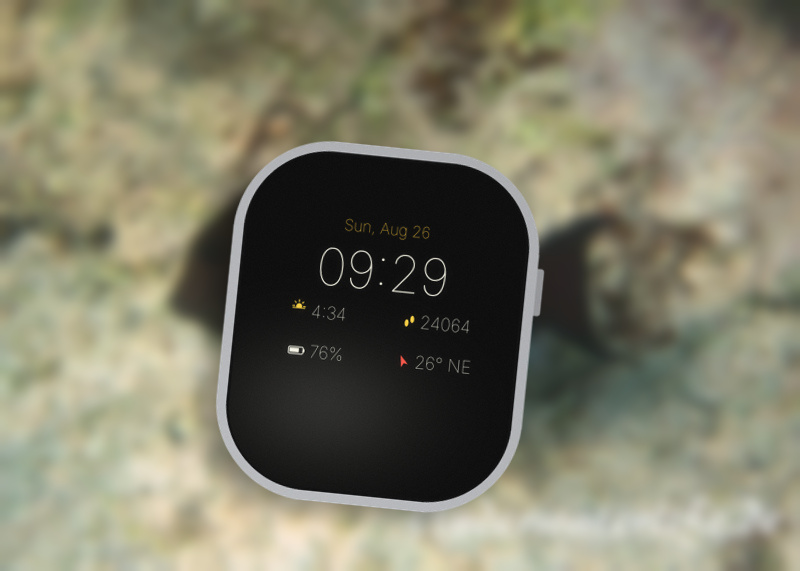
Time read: 9:29
